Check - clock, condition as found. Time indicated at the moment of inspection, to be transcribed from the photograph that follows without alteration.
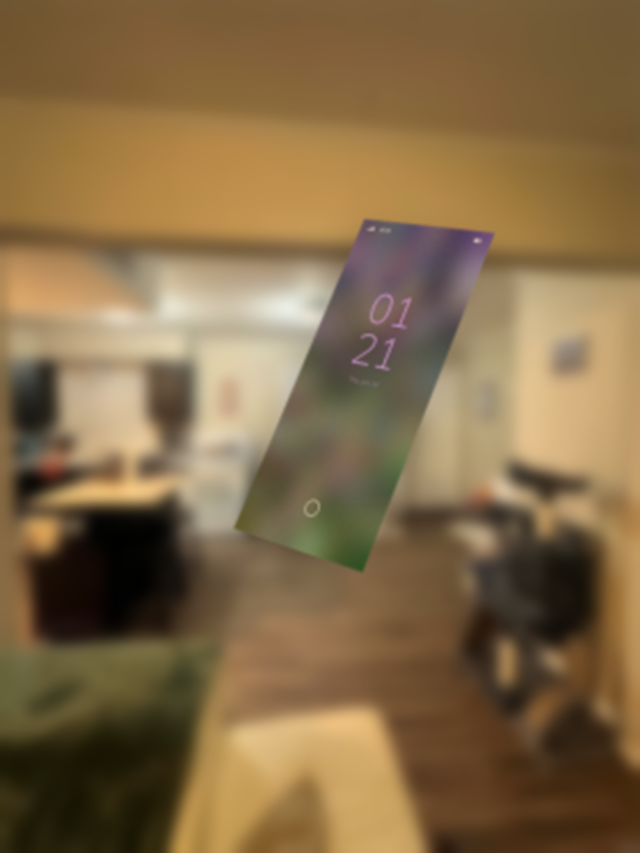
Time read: 1:21
